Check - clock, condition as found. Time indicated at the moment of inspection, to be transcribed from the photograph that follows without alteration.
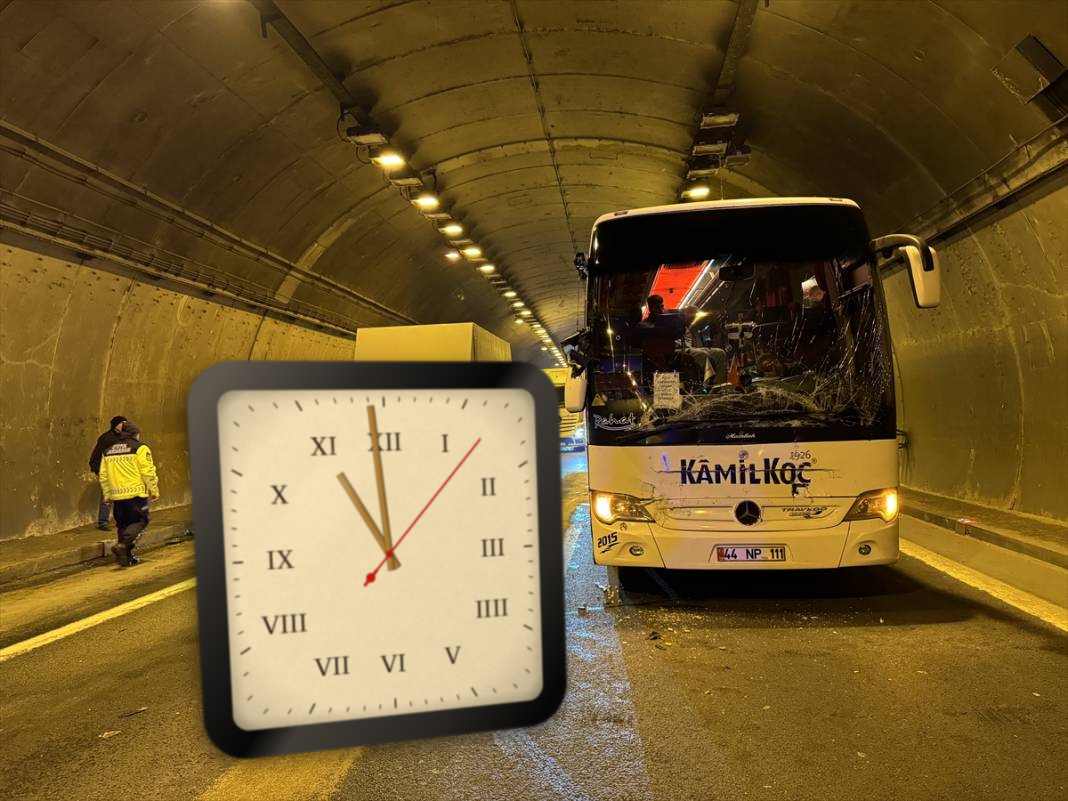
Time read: 10:59:07
